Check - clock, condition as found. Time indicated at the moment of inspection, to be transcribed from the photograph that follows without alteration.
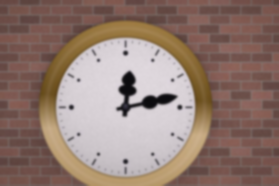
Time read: 12:13
